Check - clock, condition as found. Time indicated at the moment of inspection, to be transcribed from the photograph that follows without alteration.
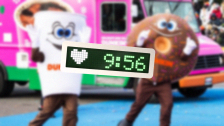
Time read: 9:56
